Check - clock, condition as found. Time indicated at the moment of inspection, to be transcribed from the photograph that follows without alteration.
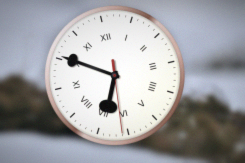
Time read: 6:50:31
